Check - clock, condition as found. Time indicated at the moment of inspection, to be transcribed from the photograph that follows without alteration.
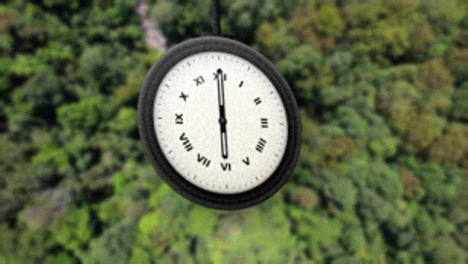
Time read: 6:00
